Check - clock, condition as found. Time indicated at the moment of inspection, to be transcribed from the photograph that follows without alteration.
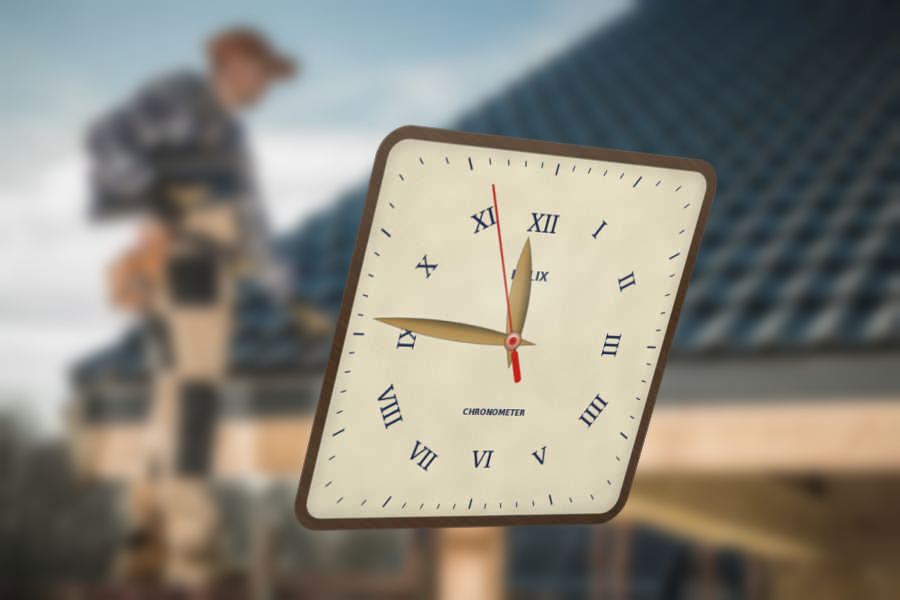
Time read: 11:45:56
